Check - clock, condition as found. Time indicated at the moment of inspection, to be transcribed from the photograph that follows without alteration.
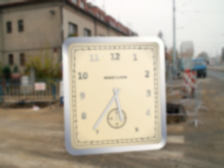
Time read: 5:36
